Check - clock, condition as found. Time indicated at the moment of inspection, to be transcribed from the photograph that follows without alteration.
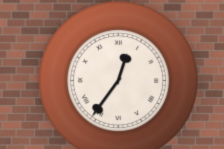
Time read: 12:36
